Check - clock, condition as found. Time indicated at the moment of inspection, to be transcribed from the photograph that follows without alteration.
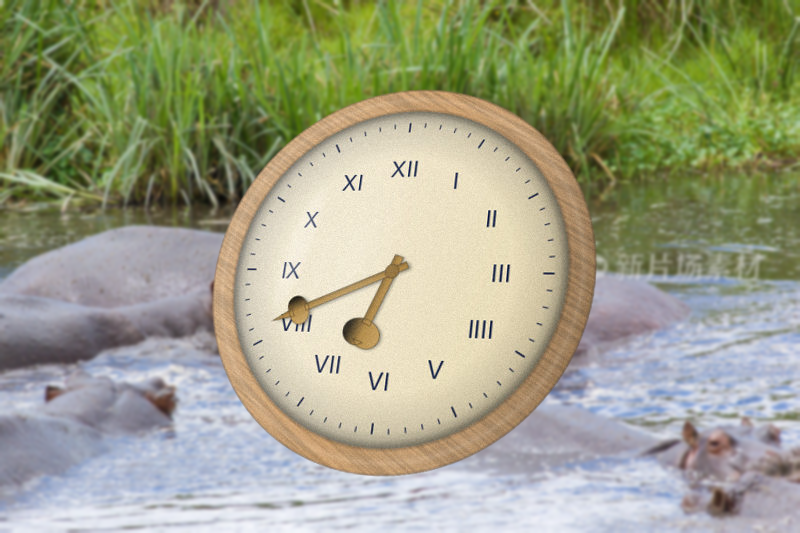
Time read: 6:41
